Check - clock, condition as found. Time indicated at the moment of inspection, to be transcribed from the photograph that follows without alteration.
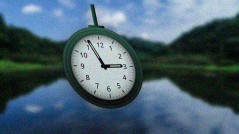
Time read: 2:56
